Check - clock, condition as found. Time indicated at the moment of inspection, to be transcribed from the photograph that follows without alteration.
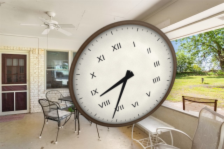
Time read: 8:36
